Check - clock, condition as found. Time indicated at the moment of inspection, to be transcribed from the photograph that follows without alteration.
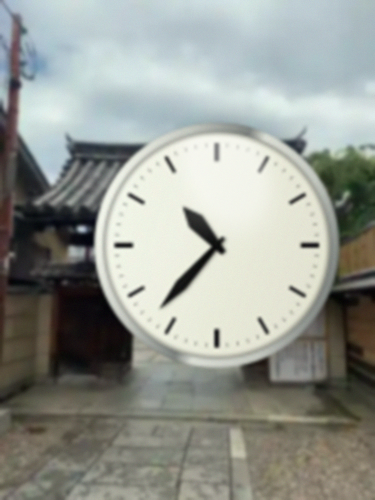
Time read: 10:37
